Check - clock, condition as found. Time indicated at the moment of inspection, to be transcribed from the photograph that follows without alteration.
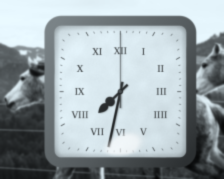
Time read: 7:32:00
